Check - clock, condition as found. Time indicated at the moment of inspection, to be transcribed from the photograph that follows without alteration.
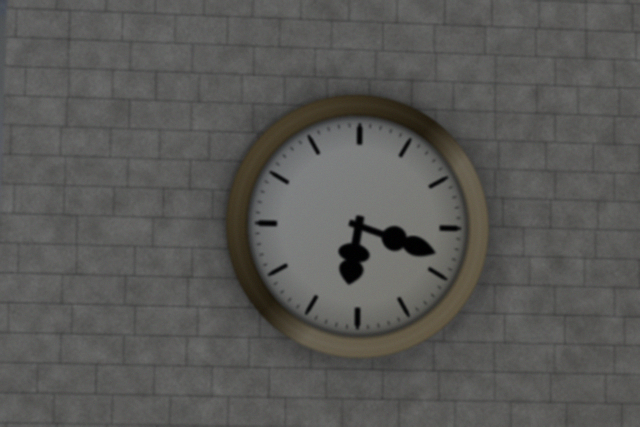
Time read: 6:18
